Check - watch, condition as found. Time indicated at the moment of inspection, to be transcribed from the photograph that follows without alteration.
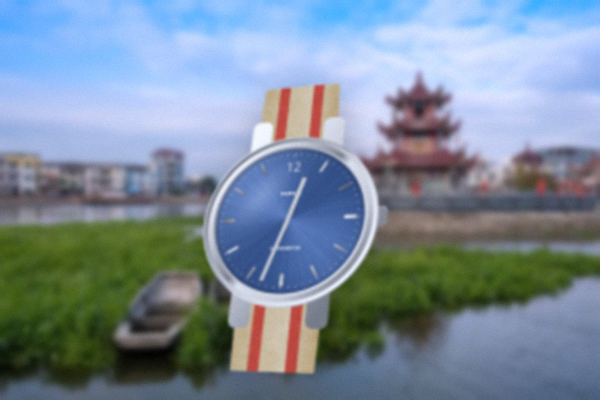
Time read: 12:33
